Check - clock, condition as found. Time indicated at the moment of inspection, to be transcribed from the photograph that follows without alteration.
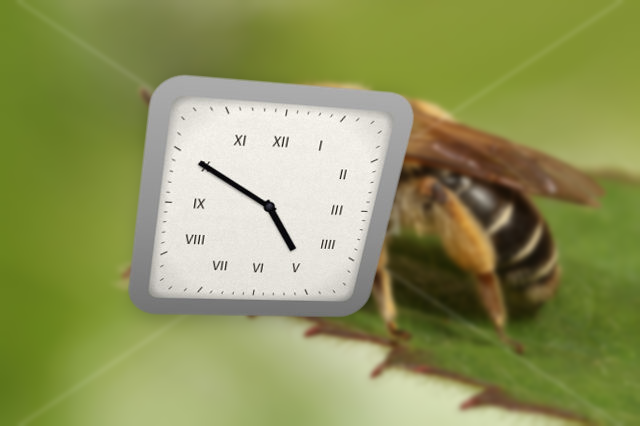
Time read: 4:50
